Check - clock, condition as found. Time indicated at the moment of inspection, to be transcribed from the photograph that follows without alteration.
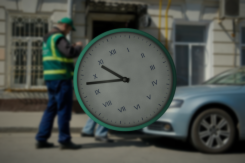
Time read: 10:48
